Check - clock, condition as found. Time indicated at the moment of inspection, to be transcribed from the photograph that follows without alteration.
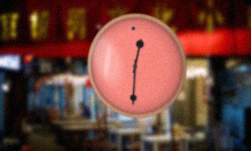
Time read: 12:31
